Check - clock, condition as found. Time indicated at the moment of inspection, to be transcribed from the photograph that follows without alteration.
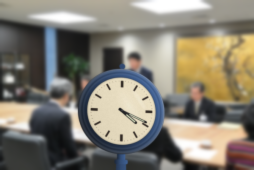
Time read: 4:19
